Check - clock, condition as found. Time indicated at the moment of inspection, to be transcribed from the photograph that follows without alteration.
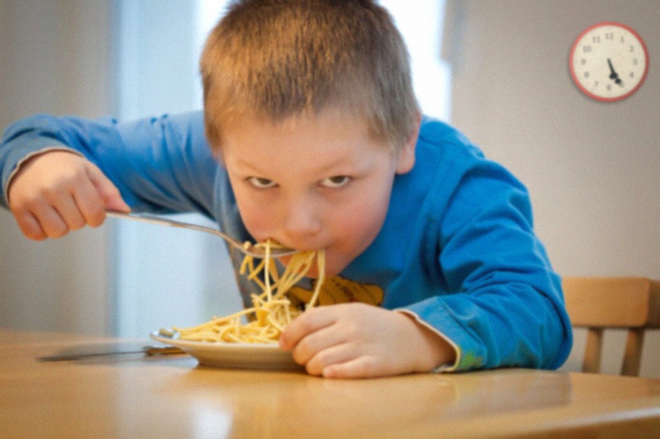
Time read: 5:26
